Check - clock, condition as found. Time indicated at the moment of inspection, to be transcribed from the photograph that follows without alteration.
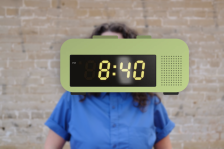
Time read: 8:40
